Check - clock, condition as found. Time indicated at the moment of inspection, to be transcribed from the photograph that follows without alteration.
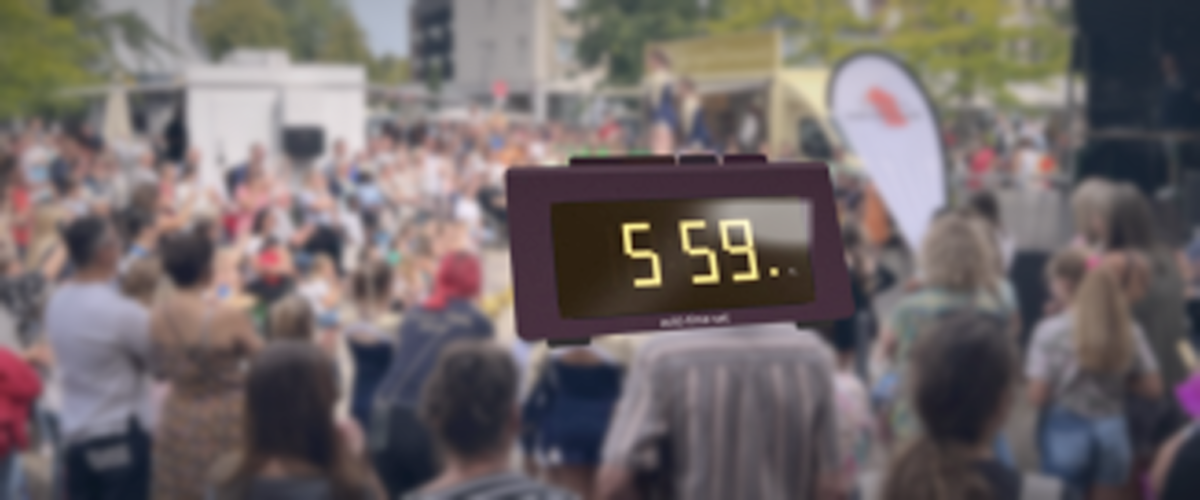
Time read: 5:59
